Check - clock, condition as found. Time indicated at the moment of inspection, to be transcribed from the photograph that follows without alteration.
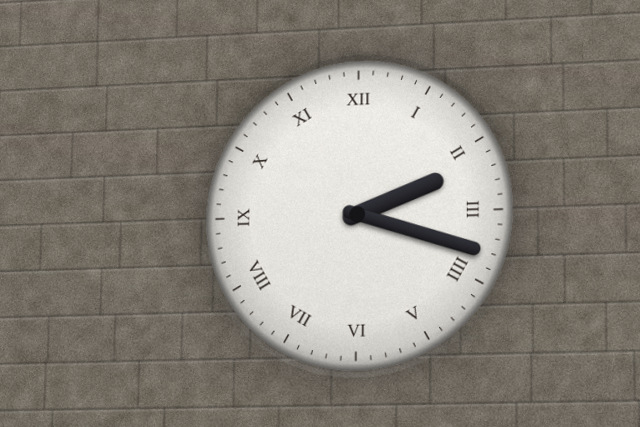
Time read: 2:18
